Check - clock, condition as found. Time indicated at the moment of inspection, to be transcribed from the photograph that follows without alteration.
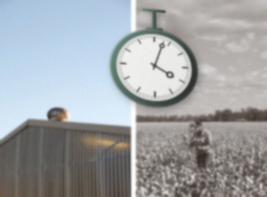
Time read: 4:03
